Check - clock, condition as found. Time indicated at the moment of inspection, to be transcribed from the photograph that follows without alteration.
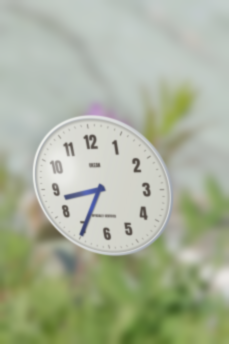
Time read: 8:35
